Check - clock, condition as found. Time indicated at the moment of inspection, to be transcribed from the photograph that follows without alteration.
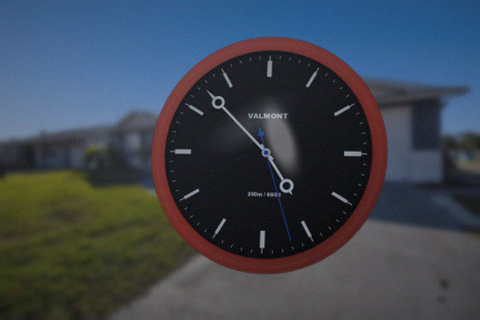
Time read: 4:52:27
